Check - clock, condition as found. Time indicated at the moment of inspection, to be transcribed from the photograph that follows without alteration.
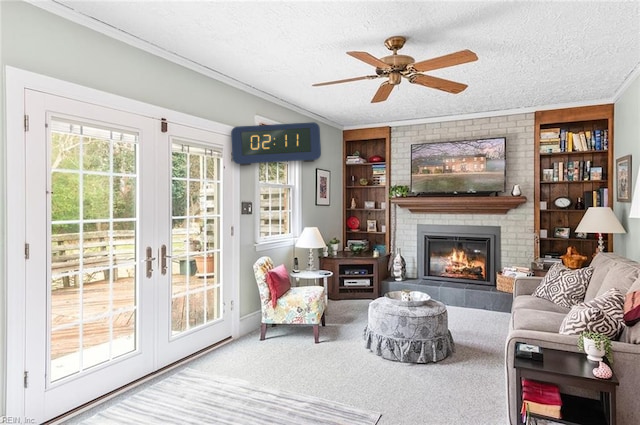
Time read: 2:11
